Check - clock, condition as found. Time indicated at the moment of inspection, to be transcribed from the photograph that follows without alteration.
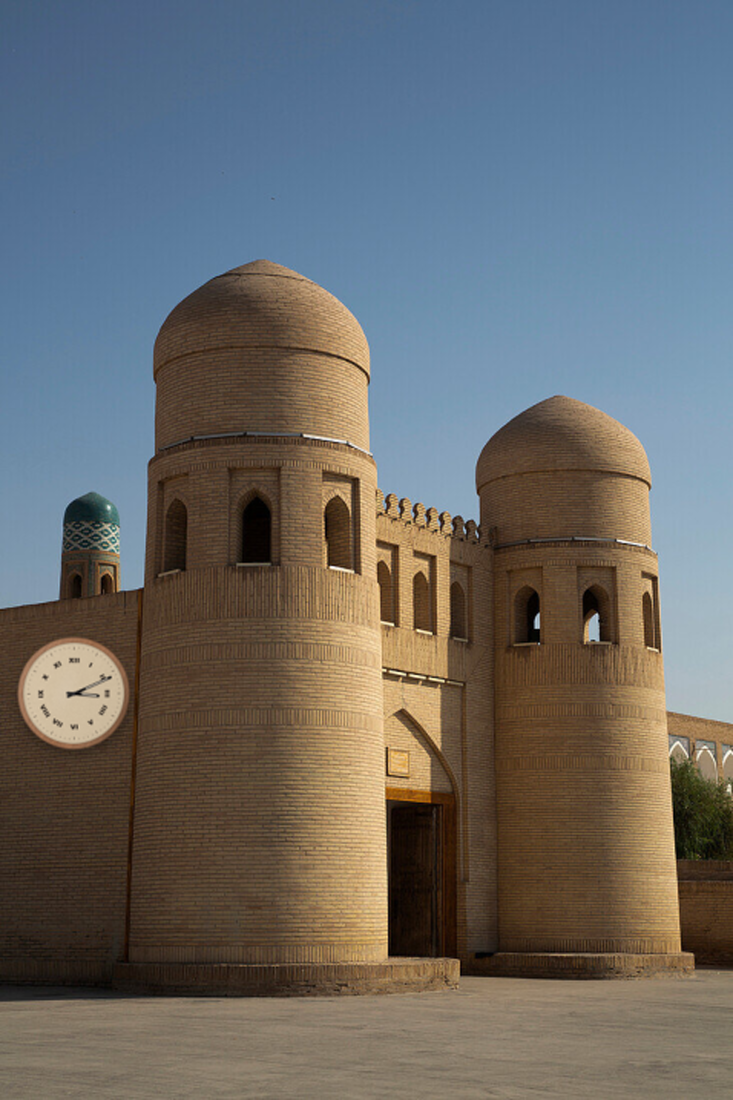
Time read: 3:11
